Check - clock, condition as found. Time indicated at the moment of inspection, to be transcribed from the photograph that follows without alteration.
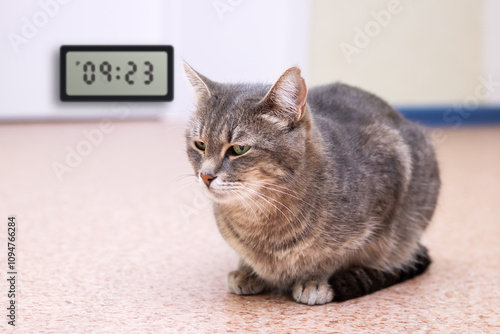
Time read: 9:23
